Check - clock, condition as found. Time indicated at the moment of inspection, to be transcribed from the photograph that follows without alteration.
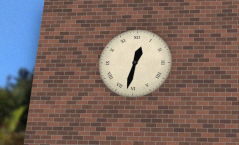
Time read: 12:32
